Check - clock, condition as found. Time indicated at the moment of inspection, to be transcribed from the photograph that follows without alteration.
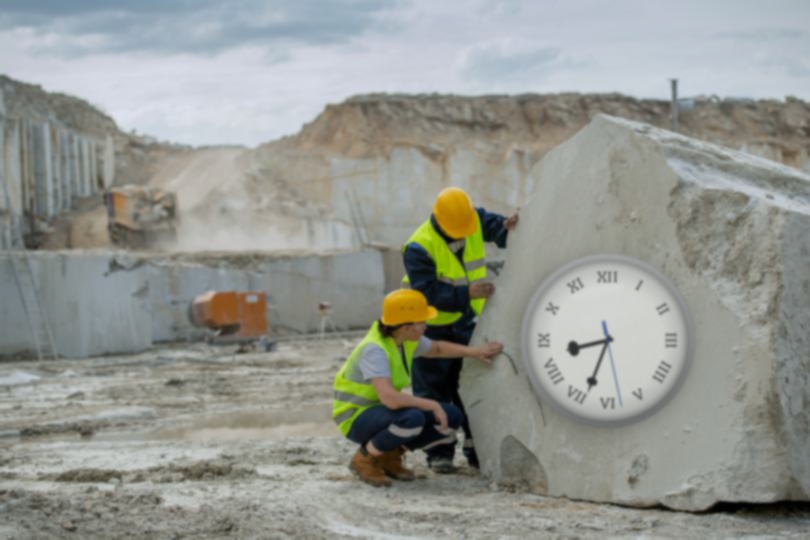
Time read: 8:33:28
